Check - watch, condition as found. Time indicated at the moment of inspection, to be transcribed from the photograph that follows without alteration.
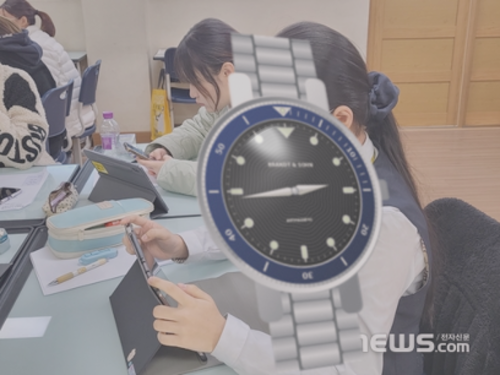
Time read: 2:44
